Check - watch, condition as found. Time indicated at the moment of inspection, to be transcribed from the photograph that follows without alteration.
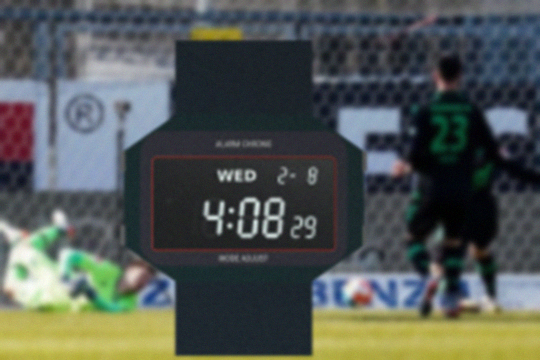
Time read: 4:08:29
